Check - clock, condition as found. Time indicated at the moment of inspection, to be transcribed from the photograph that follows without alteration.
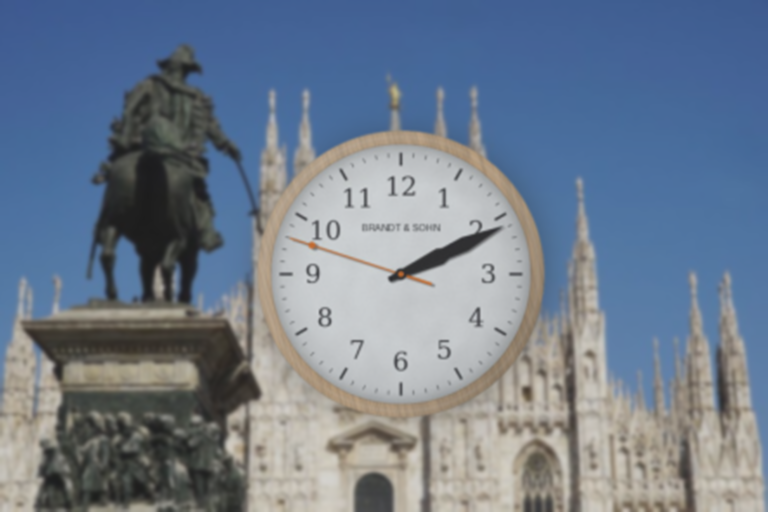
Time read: 2:10:48
